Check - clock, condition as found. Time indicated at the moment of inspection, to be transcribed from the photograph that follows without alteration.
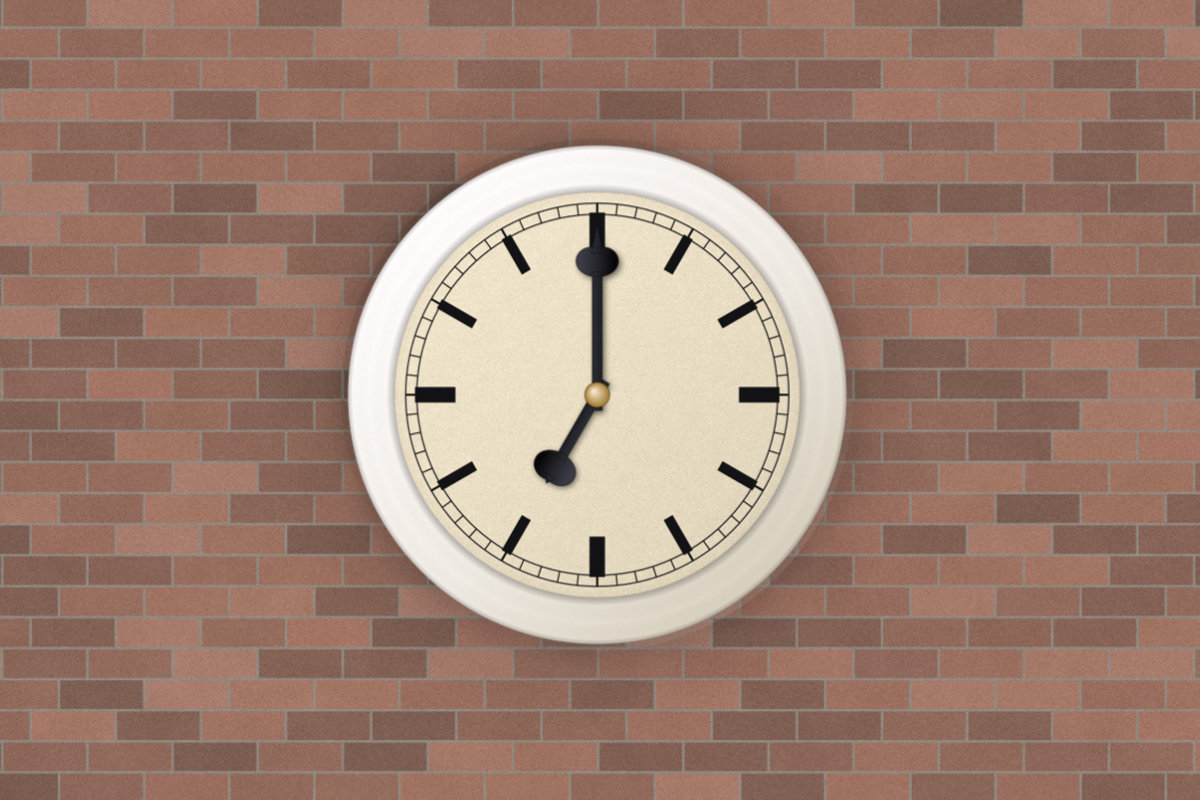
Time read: 7:00
